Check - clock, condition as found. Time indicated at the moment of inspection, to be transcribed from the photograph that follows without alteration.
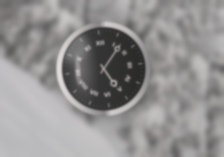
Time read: 5:07
